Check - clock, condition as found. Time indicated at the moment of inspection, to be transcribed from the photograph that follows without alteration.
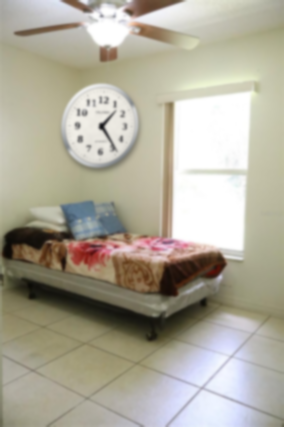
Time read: 1:24
